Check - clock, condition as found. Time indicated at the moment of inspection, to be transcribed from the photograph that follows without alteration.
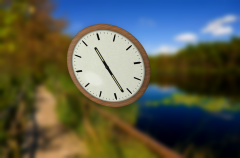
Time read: 11:27
